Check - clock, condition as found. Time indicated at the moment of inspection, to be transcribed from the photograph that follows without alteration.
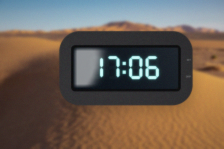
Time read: 17:06
